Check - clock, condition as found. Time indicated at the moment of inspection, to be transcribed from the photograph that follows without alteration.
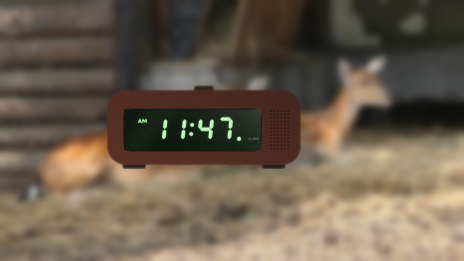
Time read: 11:47
